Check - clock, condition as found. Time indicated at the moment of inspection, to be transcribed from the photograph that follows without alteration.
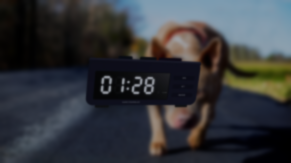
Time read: 1:28
